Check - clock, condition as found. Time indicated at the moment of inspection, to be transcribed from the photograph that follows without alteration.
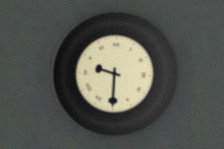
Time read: 9:30
